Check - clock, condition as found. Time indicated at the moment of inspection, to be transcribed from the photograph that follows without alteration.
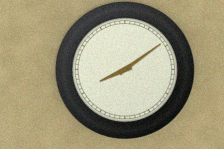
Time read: 8:09
